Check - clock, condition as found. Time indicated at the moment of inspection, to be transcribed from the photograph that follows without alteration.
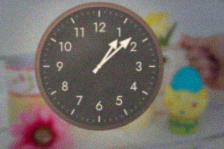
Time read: 1:08
